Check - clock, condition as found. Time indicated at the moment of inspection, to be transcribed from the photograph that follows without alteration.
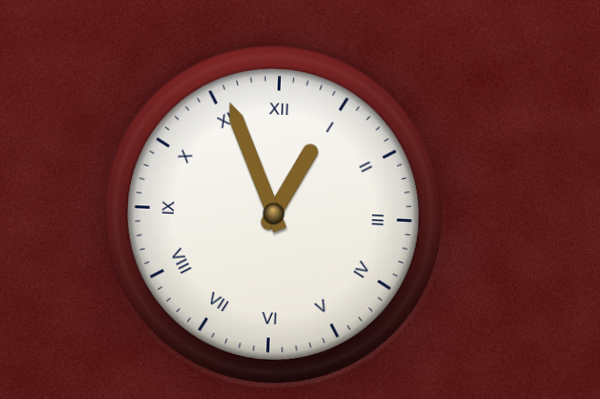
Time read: 12:56
